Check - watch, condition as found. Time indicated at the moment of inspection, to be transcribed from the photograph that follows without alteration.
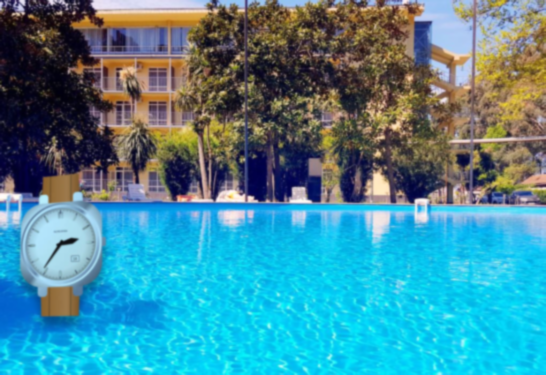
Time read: 2:36
